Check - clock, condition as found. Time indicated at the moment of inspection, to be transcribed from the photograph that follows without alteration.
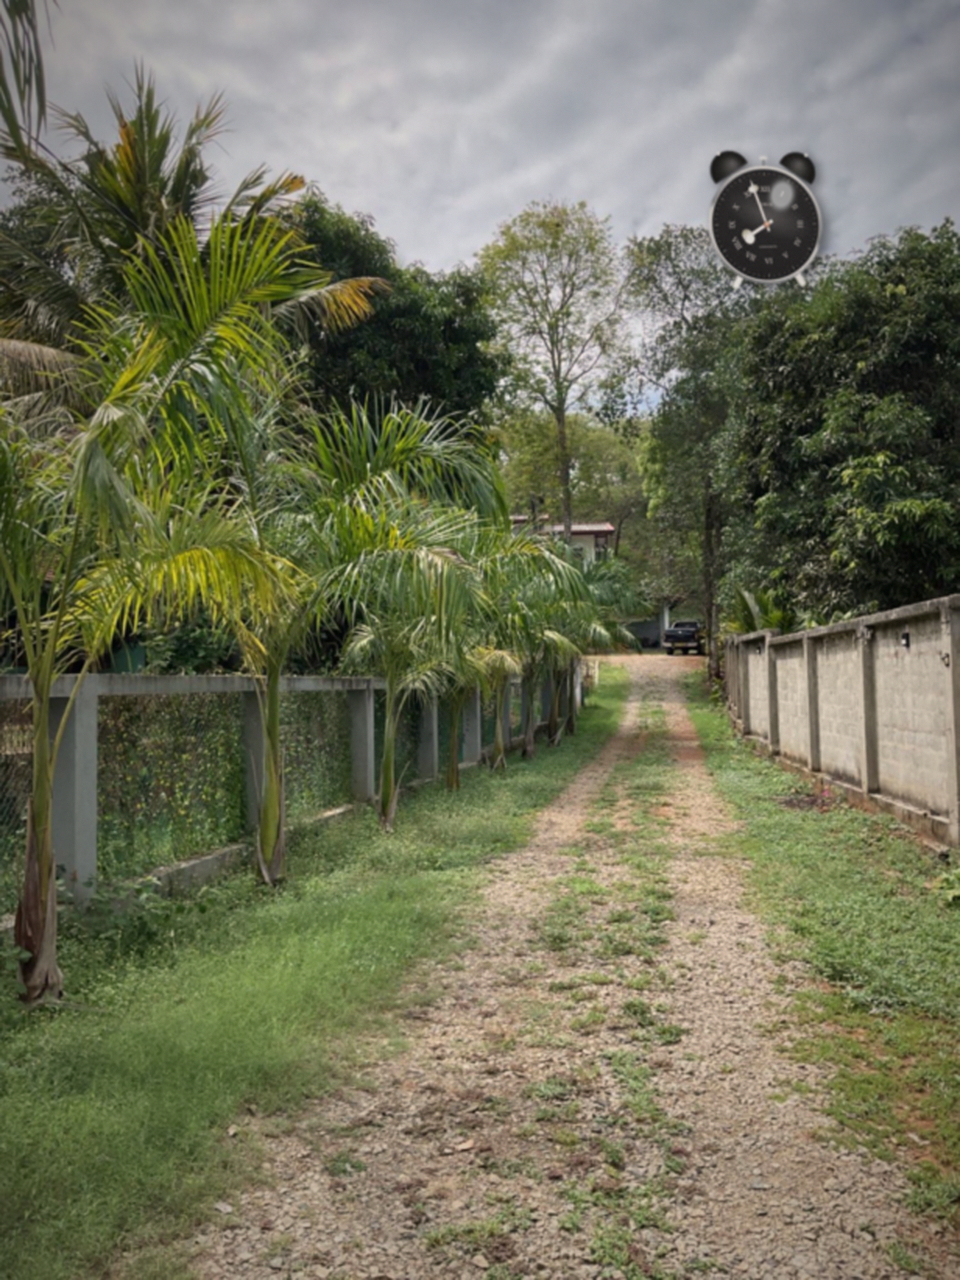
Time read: 7:57
